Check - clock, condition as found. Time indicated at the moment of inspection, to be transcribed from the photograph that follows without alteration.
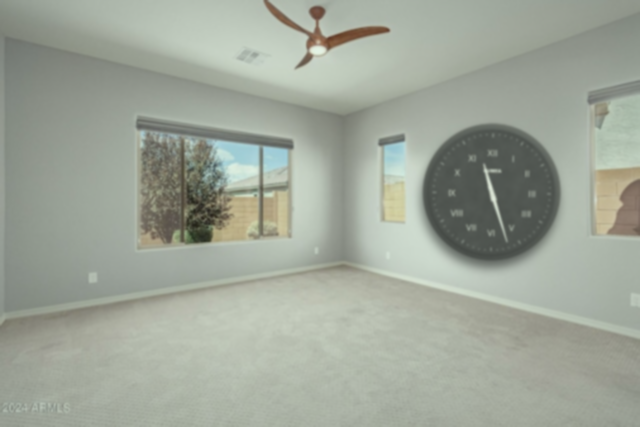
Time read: 11:27
